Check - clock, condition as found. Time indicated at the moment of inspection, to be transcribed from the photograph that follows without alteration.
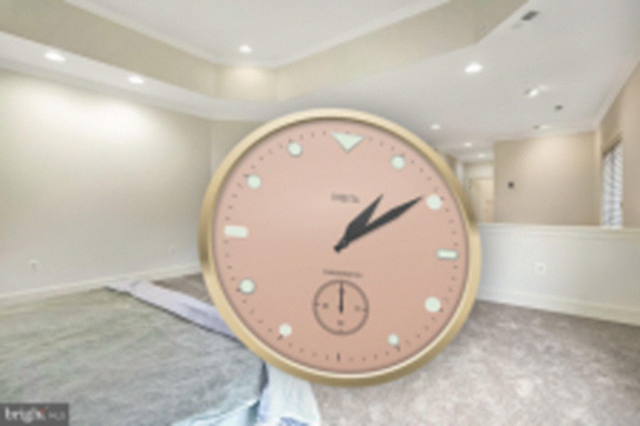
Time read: 1:09
